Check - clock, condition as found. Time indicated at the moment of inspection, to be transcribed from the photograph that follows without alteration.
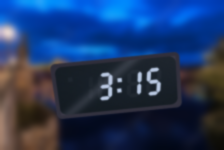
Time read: 3:15
